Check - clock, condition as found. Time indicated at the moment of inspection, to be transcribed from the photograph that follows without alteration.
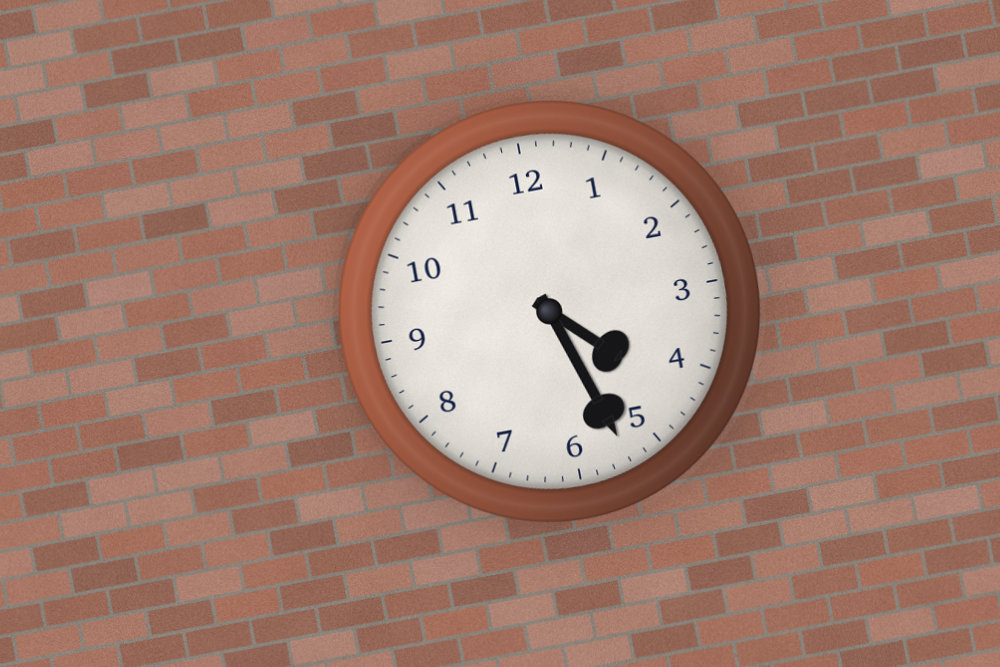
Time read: 4:27
